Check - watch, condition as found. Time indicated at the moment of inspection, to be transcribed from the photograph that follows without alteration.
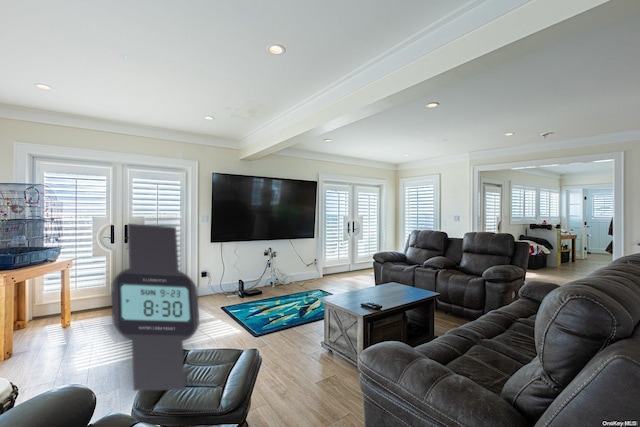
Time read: 8:30
